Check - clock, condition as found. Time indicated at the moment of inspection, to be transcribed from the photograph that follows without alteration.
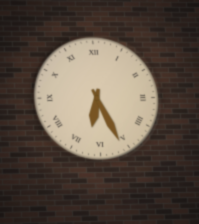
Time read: 6:26
